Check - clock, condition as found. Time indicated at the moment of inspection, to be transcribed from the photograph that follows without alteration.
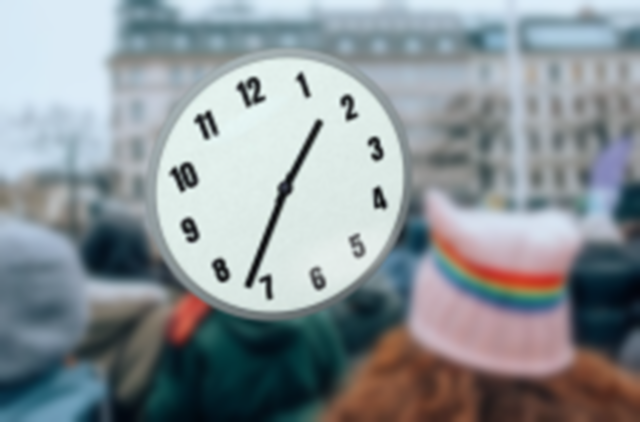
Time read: 1:37
